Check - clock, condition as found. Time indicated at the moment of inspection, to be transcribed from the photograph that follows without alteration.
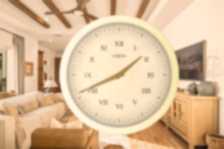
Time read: 1:41
